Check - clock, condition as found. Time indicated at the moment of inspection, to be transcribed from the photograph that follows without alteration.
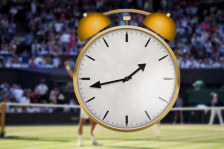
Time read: 1:43
